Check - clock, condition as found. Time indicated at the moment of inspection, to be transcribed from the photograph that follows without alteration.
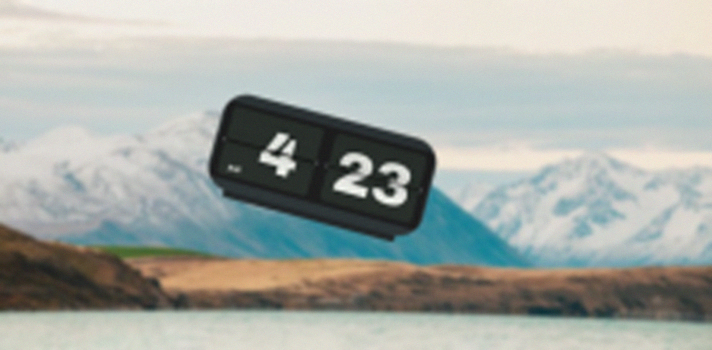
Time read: 4:23
